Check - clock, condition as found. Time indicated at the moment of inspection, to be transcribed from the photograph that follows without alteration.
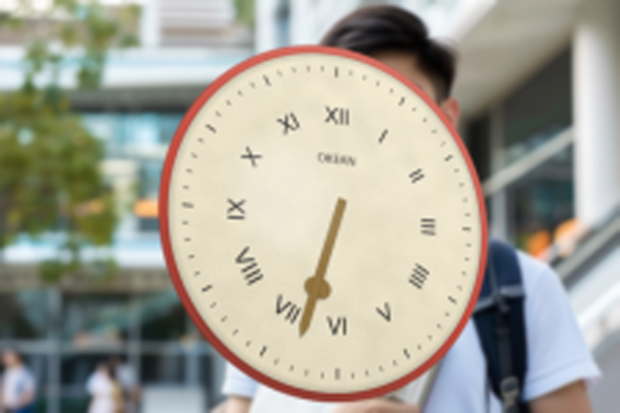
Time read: 6:33
